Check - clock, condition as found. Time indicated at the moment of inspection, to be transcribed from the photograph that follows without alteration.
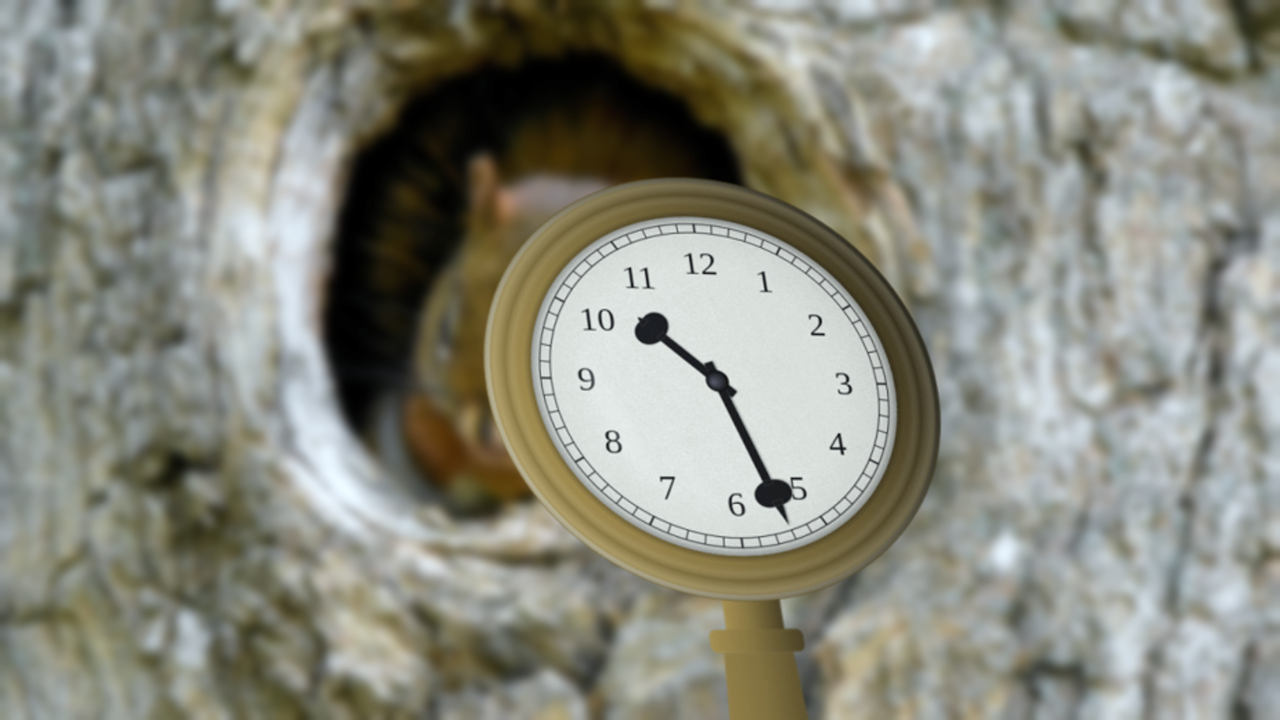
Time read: 10:27
